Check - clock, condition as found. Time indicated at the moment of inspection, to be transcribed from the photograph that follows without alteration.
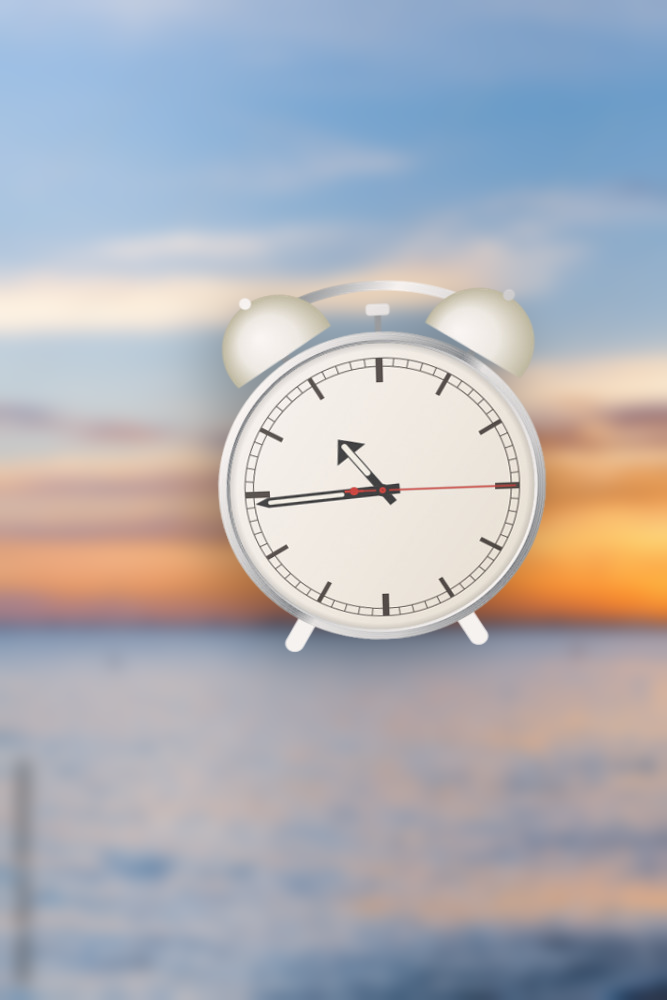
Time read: 10:44:15
